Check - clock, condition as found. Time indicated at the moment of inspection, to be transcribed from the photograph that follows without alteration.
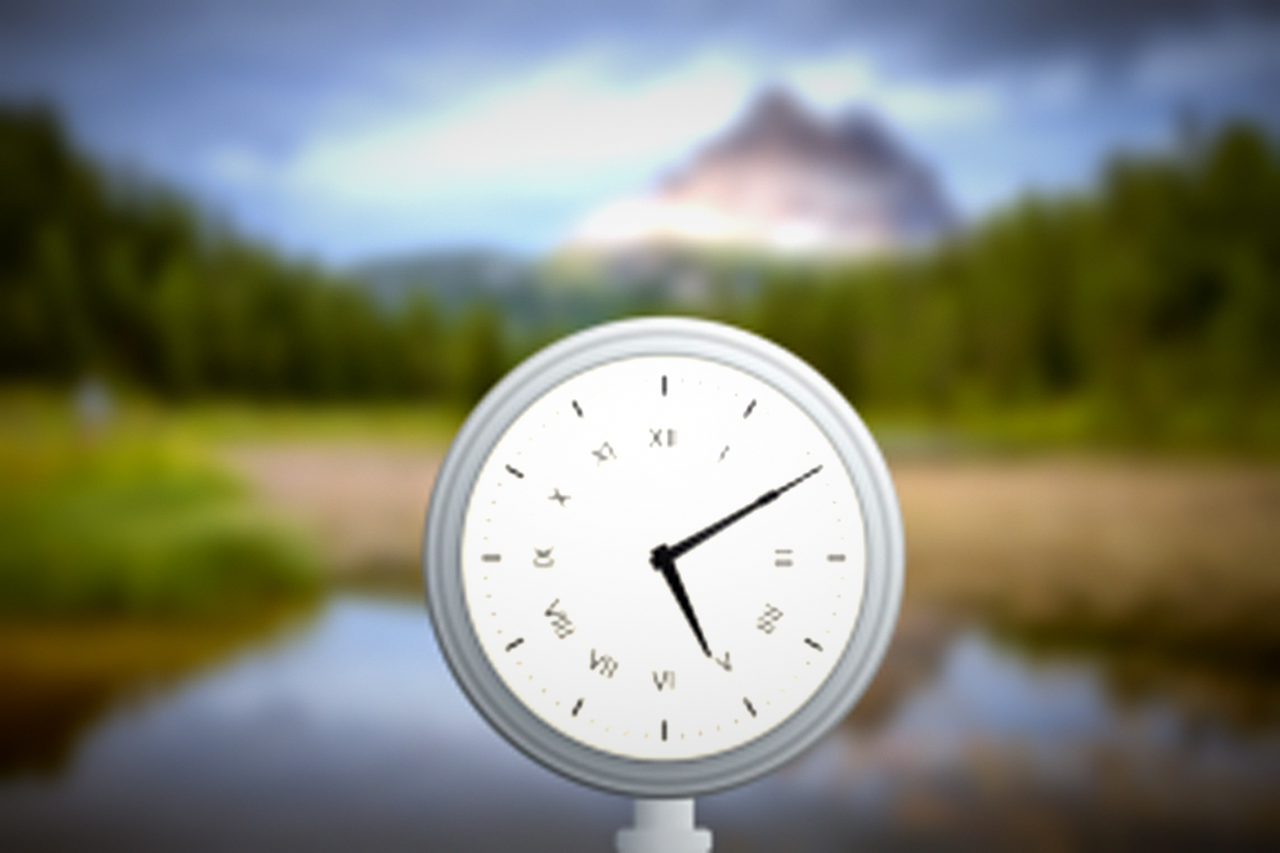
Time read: 5:10
